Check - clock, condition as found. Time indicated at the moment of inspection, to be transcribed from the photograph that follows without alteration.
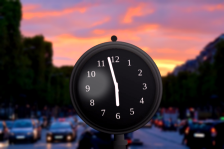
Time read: 5:58
